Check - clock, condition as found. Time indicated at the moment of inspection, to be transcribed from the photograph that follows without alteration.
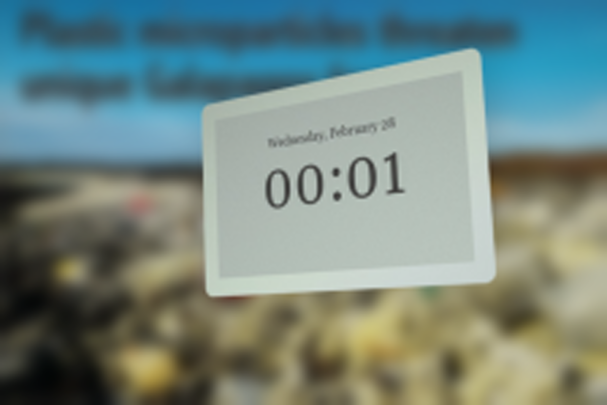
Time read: 0:01
